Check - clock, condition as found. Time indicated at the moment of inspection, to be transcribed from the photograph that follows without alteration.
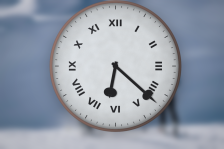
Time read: 6:22
